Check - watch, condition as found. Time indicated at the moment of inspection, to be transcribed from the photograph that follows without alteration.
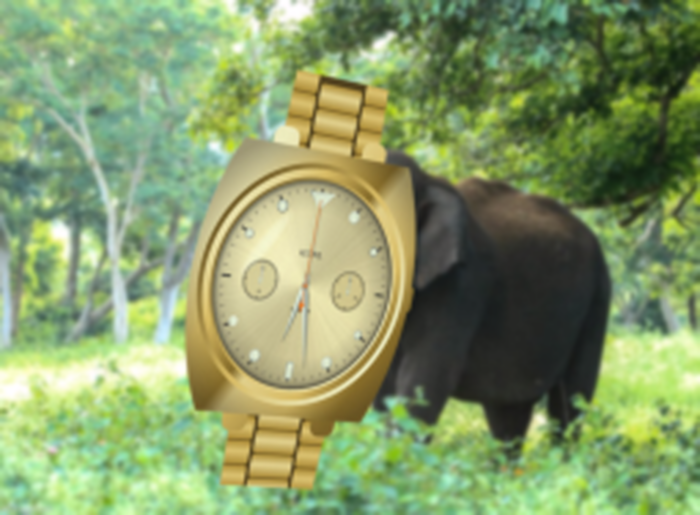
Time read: 6:28
